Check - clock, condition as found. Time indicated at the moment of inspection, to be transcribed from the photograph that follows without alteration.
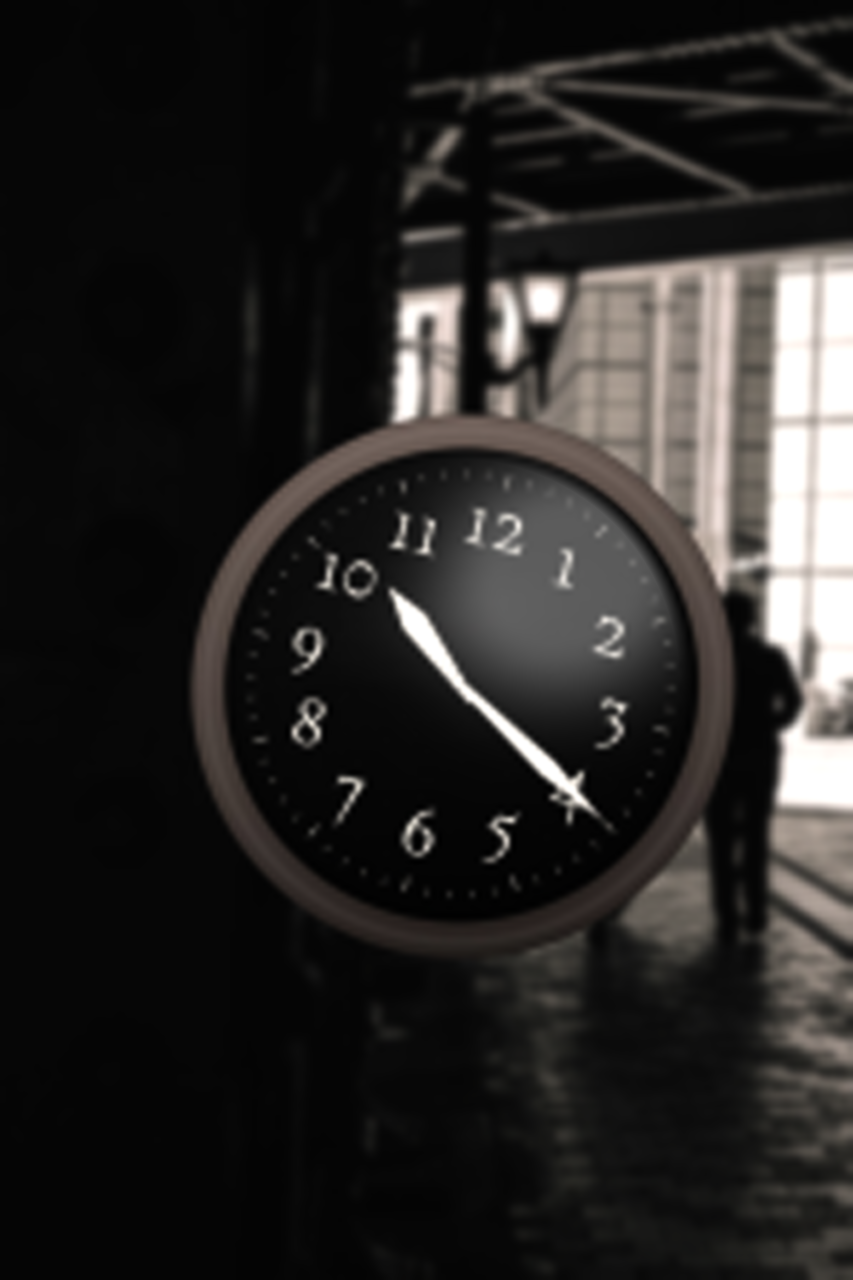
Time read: 10:20
